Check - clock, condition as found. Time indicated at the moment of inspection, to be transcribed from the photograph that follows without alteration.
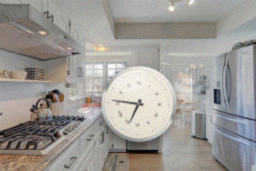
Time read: 6:46
